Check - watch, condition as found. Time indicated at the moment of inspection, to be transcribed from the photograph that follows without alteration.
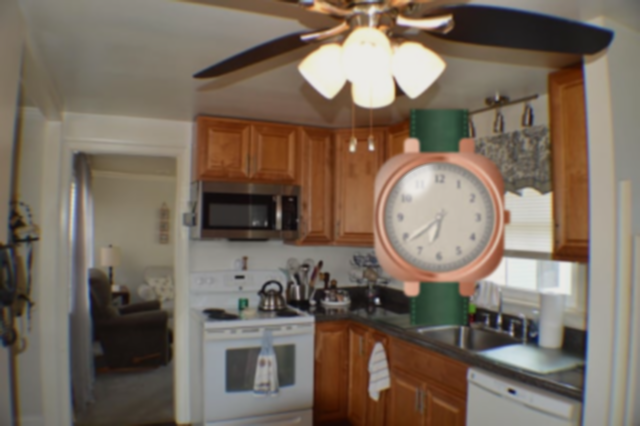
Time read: 6:39
